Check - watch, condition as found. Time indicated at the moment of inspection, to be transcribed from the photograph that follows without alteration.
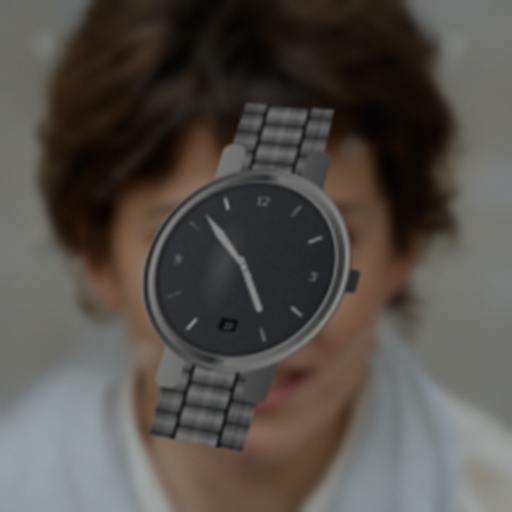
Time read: 4:52
